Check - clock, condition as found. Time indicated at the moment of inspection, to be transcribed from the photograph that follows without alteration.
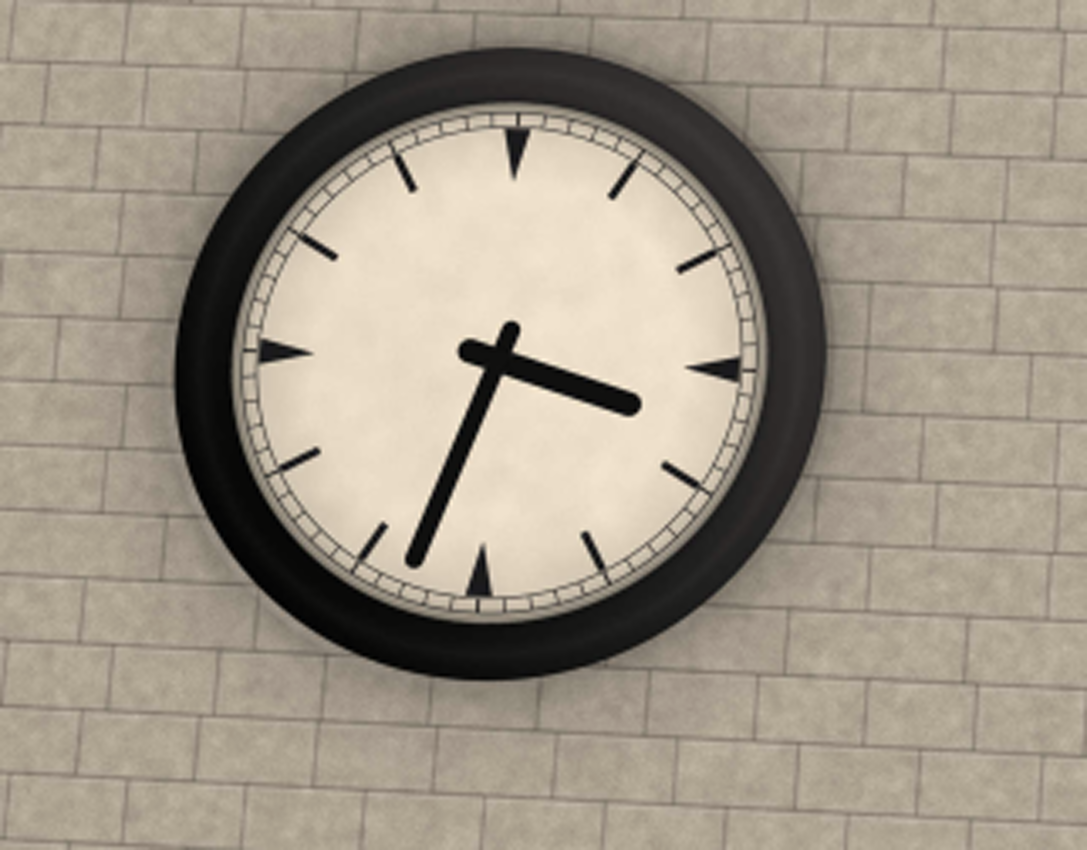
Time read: 3:33
